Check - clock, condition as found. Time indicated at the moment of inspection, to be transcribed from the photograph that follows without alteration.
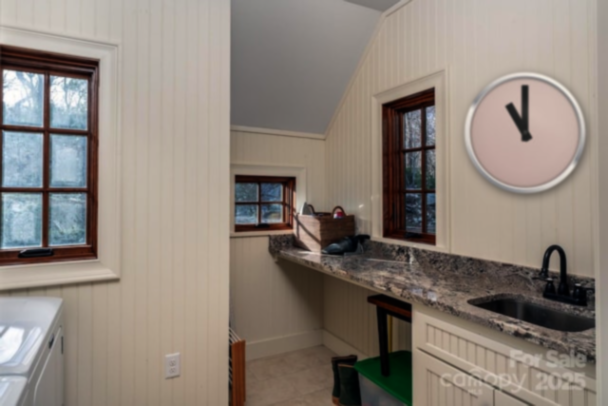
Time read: 11:00
